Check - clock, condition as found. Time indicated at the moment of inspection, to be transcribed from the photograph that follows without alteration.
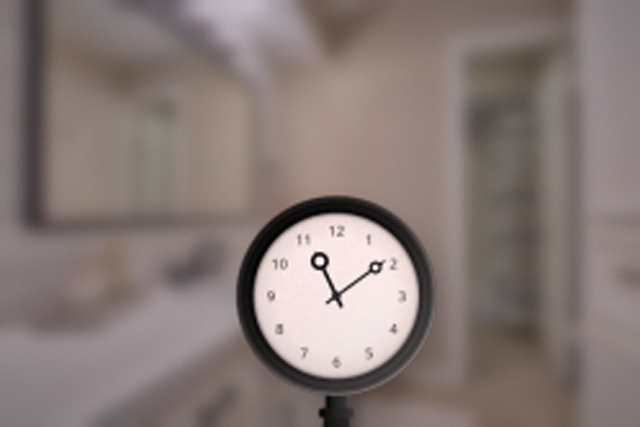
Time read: 11:09
